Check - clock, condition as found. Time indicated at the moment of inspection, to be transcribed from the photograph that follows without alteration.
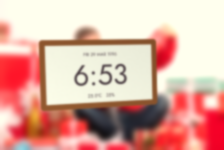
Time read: 6:53
